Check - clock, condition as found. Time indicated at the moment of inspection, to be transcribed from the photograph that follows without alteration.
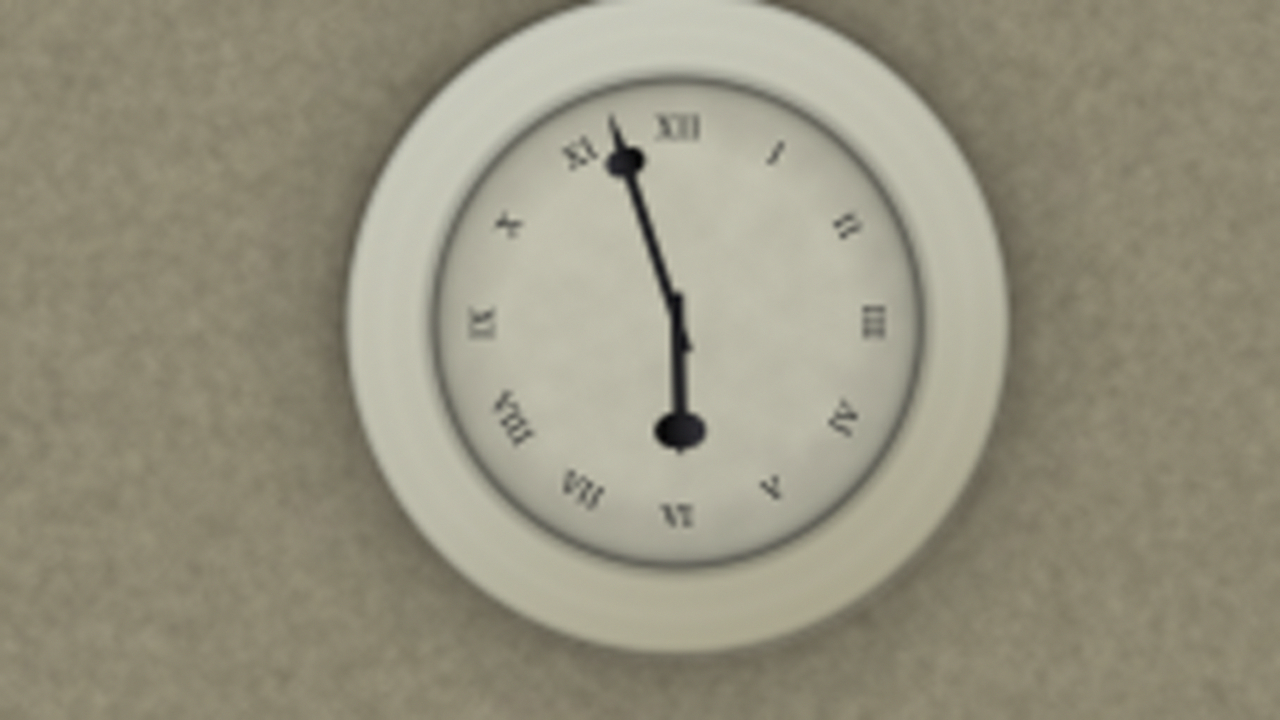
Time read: 5:57
